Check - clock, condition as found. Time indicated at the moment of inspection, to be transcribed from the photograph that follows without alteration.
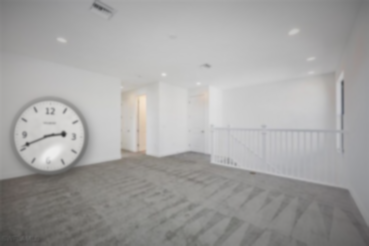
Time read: 2:41
